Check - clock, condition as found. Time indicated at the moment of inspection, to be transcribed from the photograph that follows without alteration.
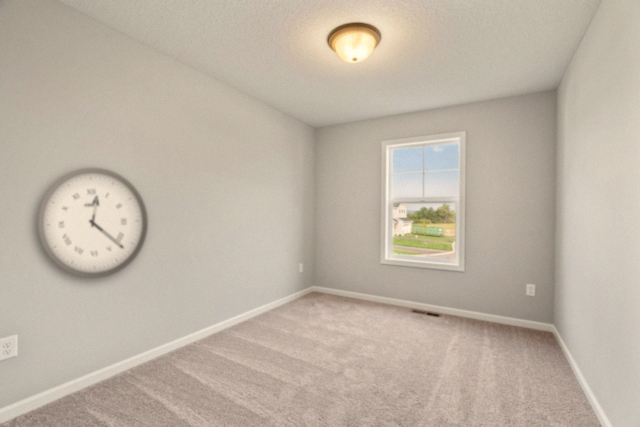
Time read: 12:22
